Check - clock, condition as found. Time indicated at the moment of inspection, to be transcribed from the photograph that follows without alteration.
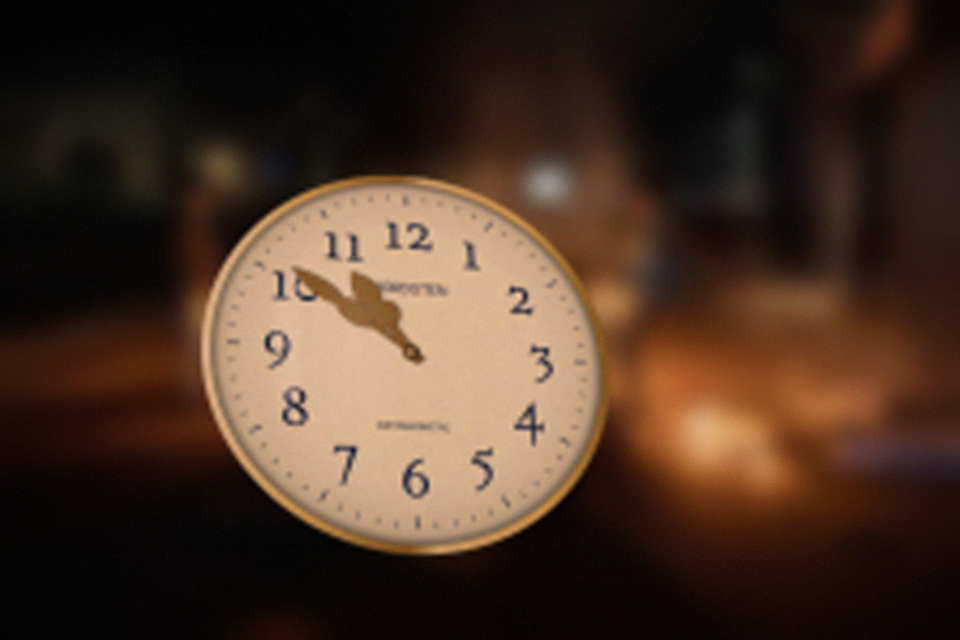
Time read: 10:51
